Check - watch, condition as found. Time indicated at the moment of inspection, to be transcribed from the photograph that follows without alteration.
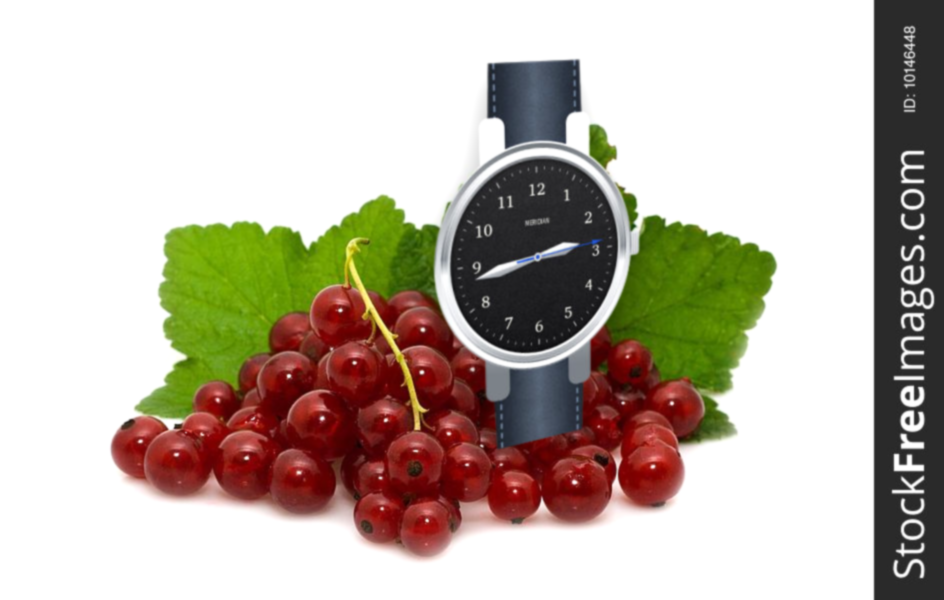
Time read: 2:43:14
